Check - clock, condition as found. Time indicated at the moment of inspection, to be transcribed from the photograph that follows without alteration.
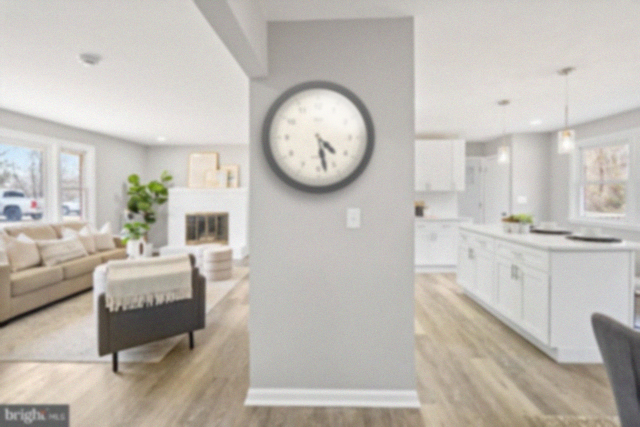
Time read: 4:28
